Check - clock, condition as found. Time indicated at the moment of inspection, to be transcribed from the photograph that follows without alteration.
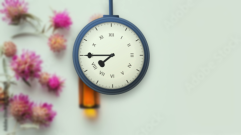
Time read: 7:45
